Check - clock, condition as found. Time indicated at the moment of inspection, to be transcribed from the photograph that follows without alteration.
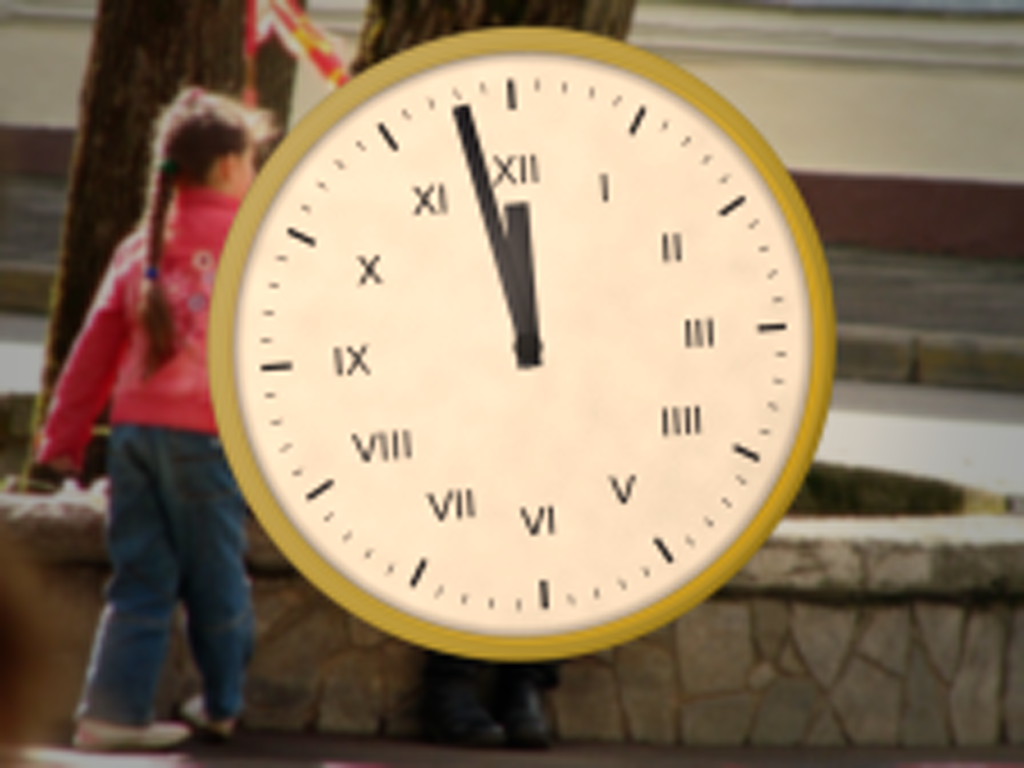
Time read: 11:58
